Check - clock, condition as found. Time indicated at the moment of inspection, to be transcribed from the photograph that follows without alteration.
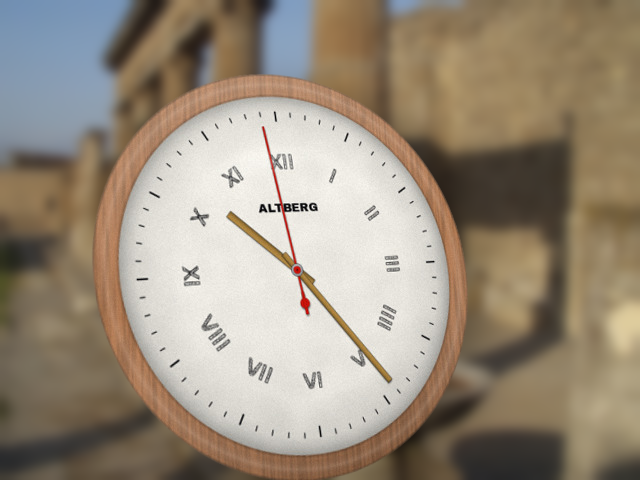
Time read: 10:23:59
